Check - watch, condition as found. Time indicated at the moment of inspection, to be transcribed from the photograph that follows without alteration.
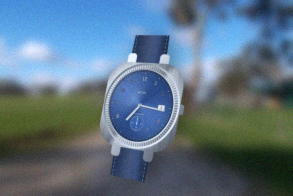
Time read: 7:16
